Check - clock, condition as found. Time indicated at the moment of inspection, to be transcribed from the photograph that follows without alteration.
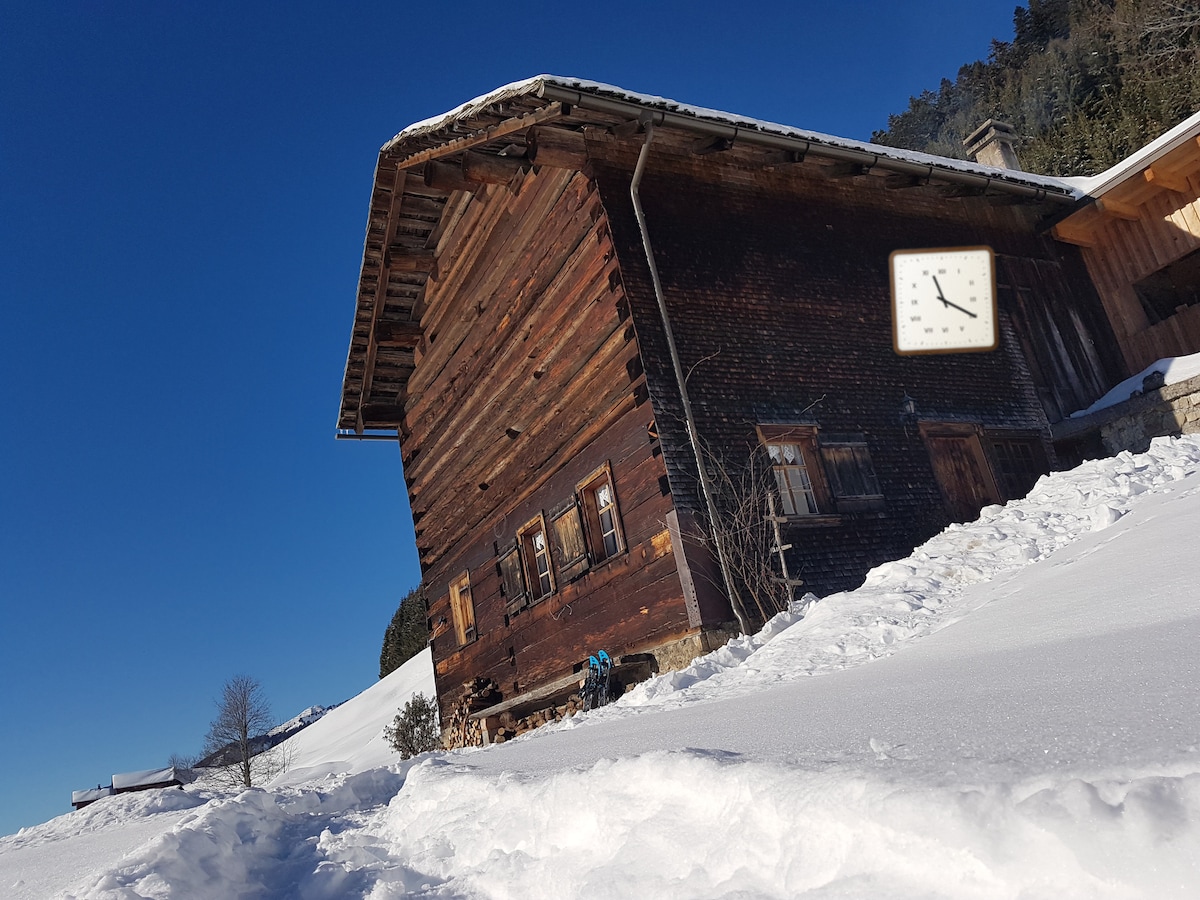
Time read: 11:20
